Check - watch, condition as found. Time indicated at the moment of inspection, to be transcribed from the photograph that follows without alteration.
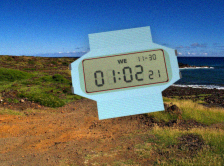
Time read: 1:02:21
